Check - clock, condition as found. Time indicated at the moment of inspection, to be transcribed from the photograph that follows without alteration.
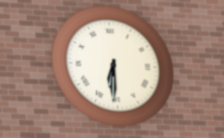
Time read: 6:31
